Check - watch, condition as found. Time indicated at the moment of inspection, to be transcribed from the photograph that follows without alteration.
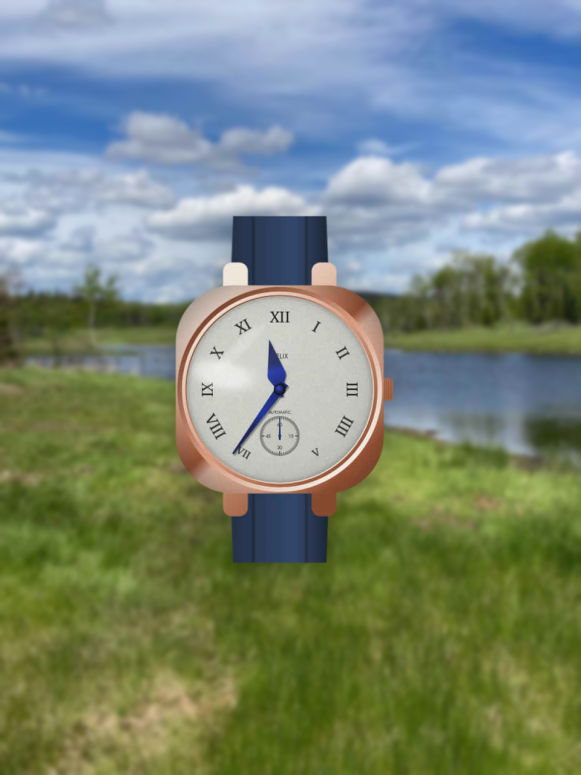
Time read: 11:36
